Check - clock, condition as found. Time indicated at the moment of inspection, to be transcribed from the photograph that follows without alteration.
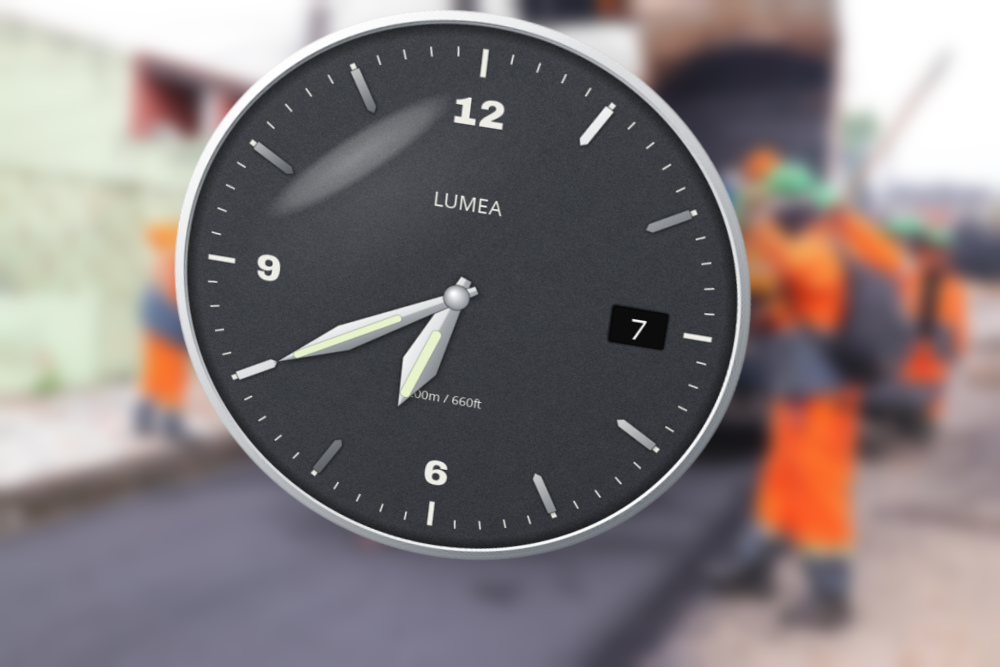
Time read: 6:40
